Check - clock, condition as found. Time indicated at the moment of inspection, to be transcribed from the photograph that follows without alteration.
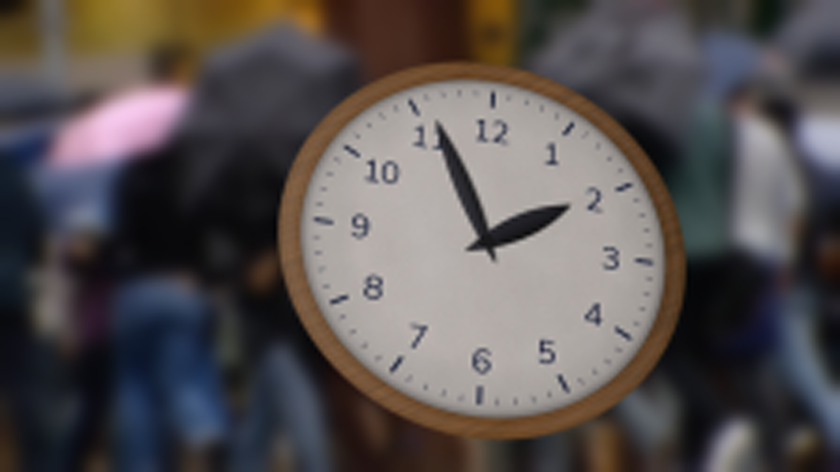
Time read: 1:56
